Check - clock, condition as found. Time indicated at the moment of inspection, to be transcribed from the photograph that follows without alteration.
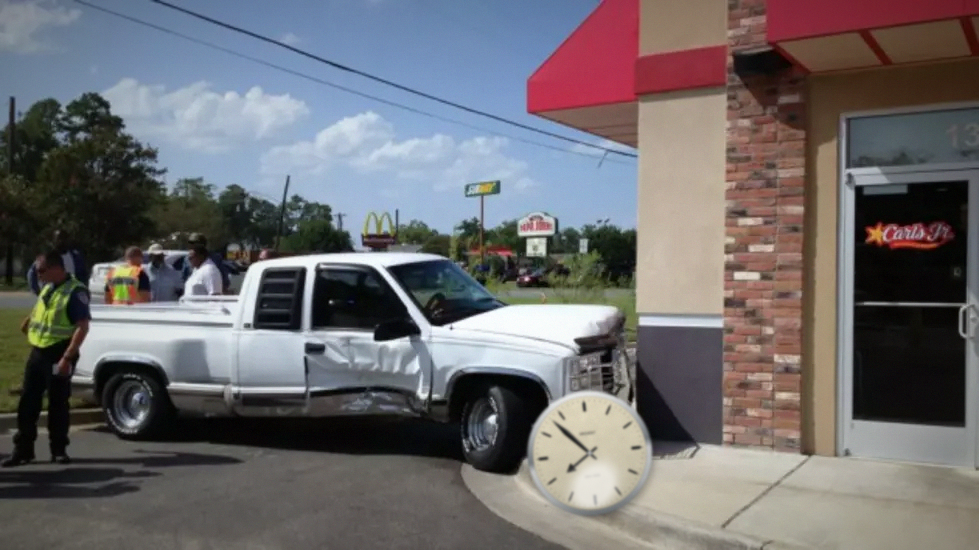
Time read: 7:53
